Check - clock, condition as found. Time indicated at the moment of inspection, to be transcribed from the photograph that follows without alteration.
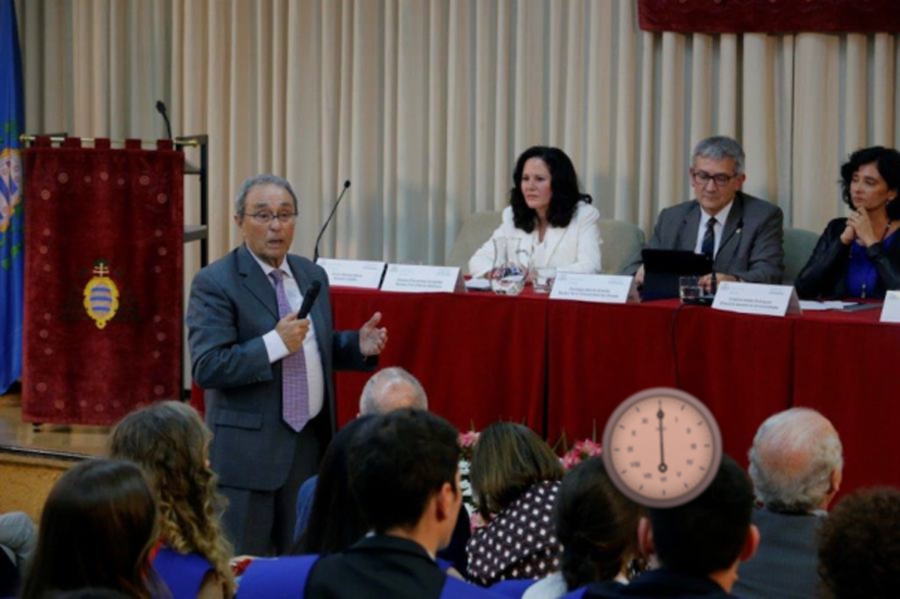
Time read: 6:00
